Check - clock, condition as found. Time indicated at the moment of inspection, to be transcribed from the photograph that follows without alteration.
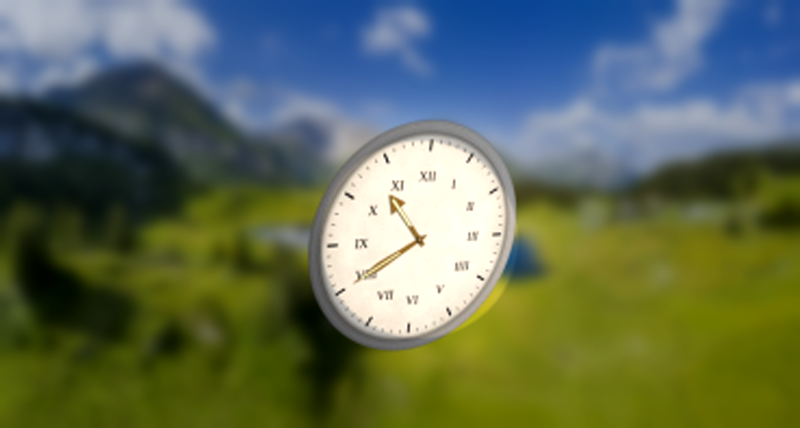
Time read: 10:40
